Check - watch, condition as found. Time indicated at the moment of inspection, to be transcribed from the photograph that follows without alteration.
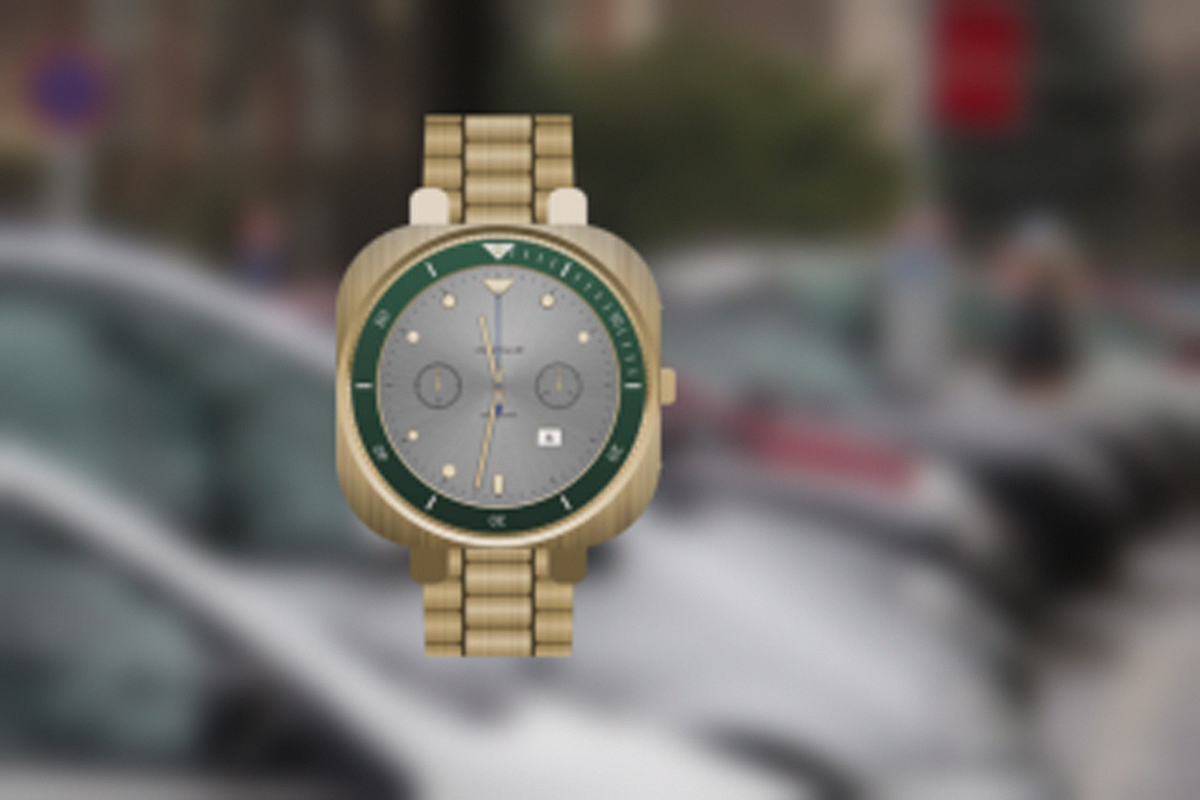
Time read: 11:32
